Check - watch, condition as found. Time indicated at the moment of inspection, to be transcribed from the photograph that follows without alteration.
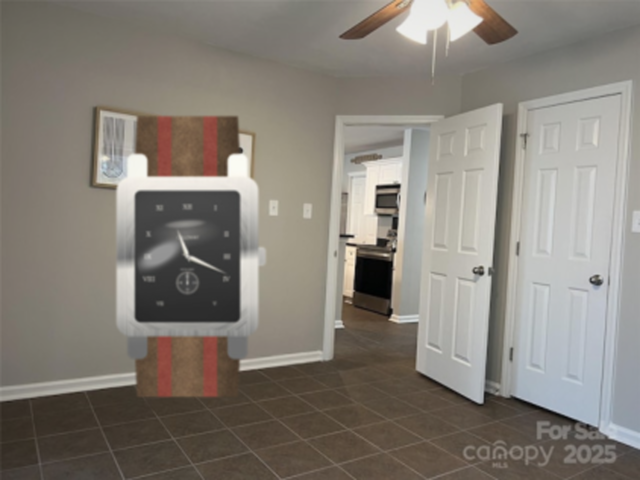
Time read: 11:19
